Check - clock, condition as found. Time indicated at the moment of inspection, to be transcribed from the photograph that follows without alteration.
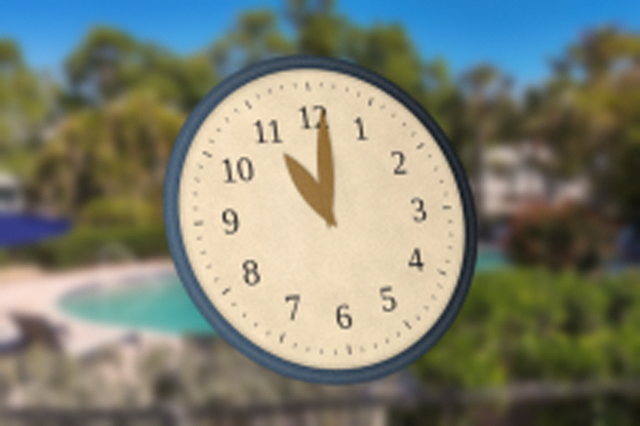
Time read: 11:01
